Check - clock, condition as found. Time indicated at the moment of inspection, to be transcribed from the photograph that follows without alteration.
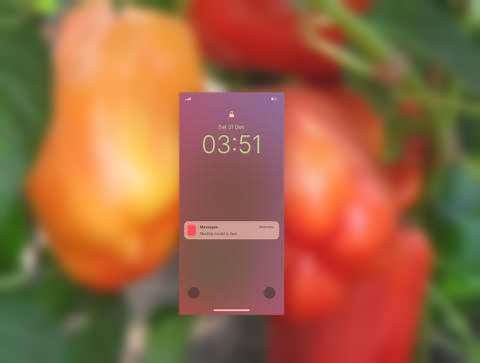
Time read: 3:51
